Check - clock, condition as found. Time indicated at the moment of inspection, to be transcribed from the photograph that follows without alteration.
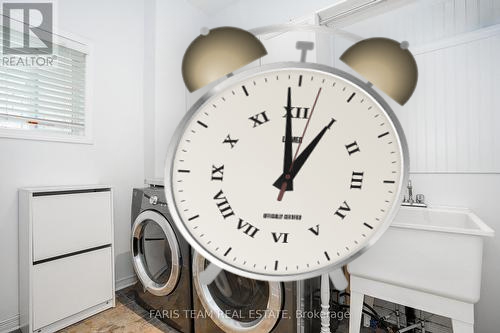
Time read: 12:59:02
